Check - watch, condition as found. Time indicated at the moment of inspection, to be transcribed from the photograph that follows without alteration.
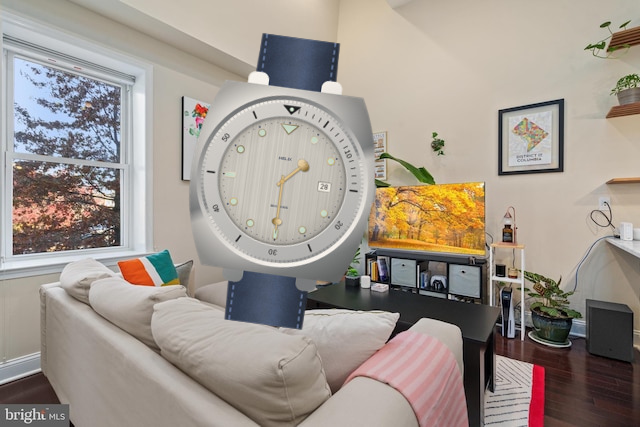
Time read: 1:30
